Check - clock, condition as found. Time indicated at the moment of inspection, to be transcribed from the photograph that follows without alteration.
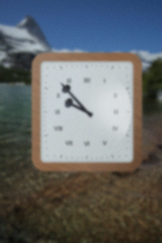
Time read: 9:53
